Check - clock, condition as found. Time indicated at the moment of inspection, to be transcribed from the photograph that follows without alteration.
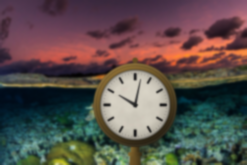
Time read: 10:02
